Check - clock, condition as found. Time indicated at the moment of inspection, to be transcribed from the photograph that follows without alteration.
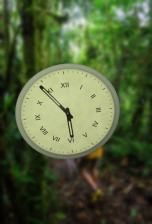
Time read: 5:54
